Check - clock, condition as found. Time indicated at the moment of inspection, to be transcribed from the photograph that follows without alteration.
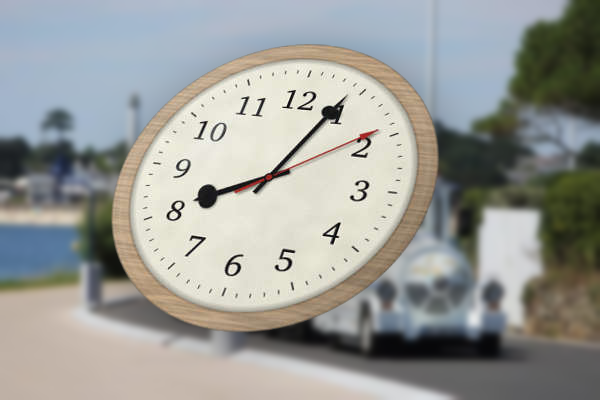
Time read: 8:04:09
